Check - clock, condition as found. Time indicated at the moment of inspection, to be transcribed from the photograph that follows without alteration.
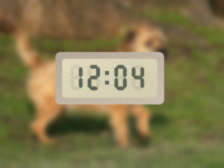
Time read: 12:04
